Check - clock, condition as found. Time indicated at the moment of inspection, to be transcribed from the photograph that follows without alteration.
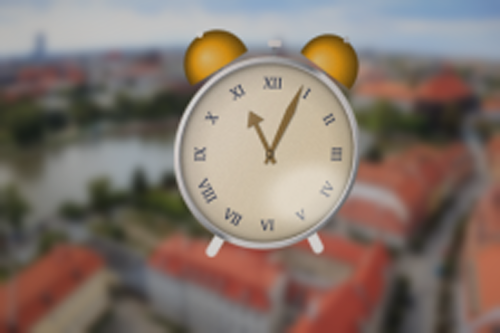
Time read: 11:04
